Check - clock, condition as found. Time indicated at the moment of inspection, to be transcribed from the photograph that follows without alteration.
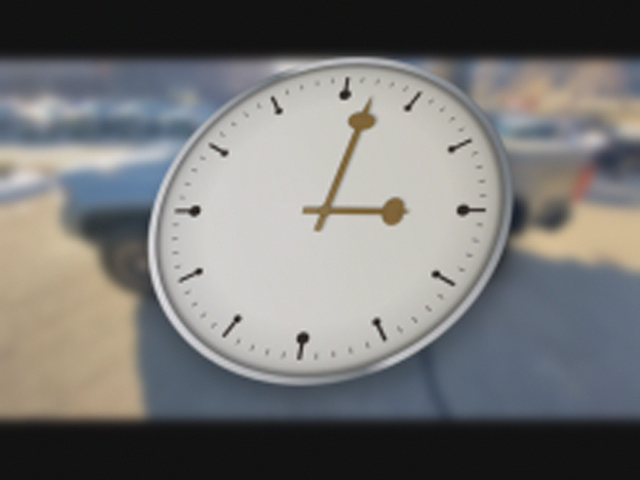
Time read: 3:02
